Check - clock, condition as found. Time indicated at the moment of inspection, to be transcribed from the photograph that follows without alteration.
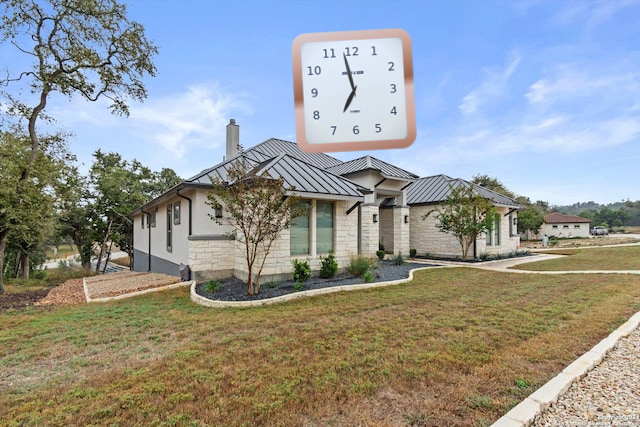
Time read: 6:58
